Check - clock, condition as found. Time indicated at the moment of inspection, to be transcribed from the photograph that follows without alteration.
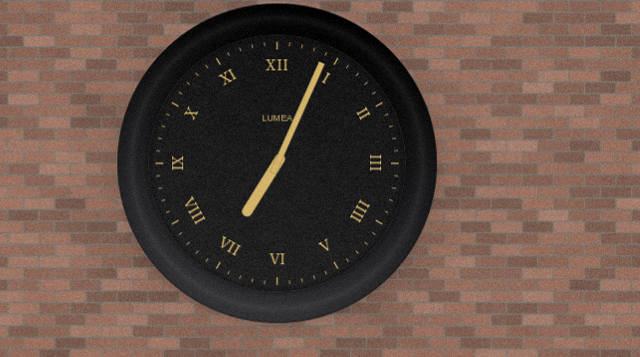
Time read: 7:04
